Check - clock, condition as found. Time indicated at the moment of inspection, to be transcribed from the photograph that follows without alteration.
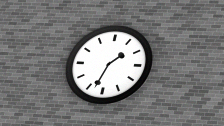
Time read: 1:33
